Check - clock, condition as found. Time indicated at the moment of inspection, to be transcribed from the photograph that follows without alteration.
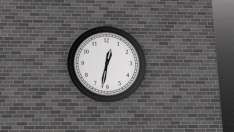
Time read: 12:32
